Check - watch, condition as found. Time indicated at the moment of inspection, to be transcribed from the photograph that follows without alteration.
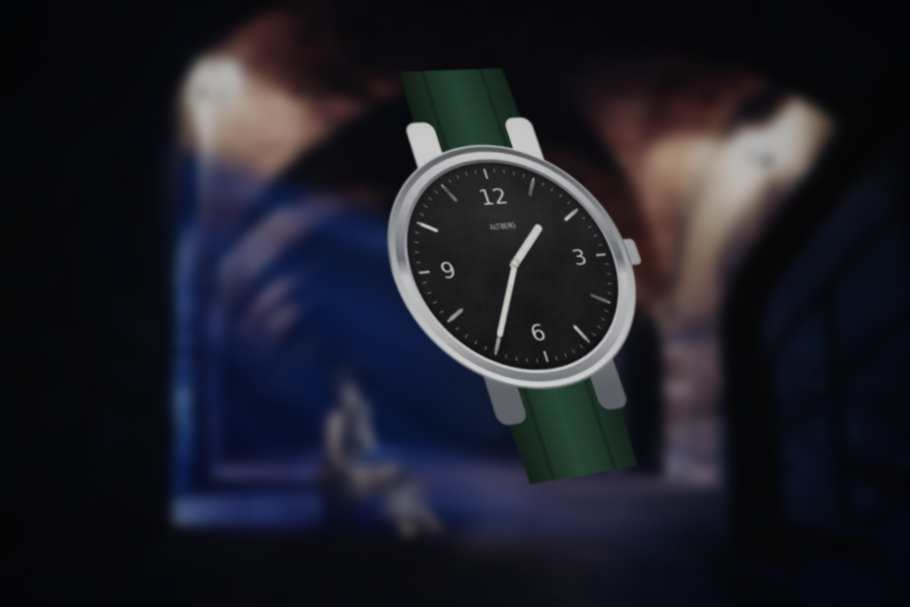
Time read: 1:35
